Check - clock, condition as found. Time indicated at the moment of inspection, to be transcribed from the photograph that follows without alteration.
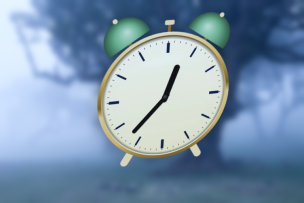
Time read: 12:37
